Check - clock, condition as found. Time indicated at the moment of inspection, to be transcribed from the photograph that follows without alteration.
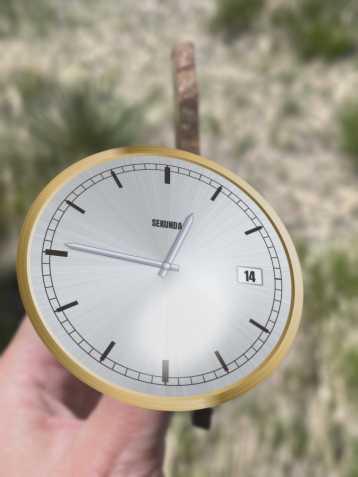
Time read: 12:46
